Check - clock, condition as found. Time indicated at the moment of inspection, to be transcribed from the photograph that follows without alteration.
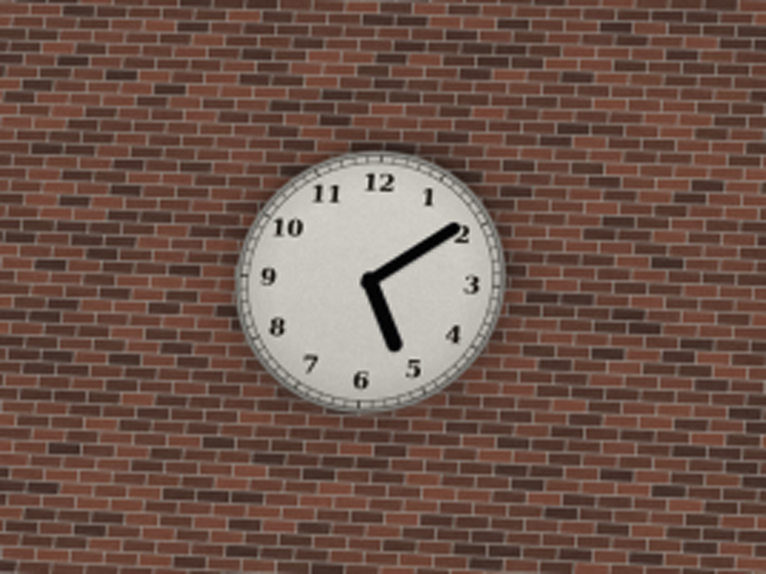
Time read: 5:09
